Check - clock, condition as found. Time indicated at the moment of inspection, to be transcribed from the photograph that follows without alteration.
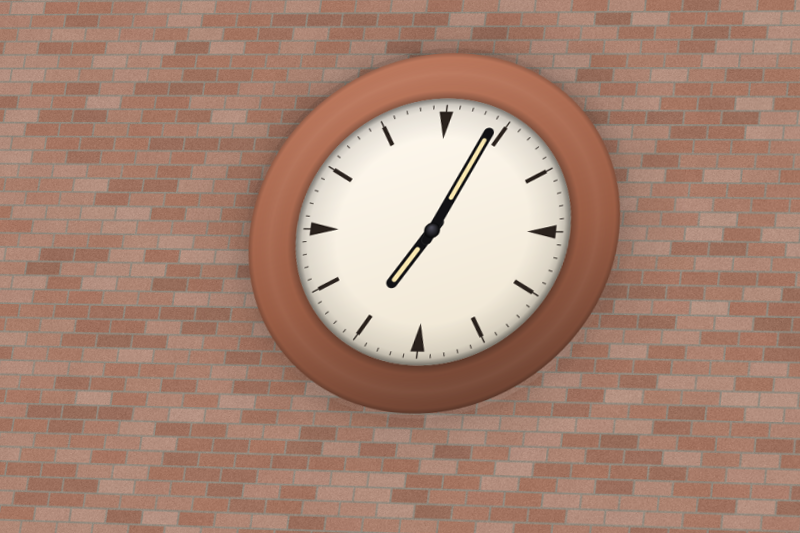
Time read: 7:04
